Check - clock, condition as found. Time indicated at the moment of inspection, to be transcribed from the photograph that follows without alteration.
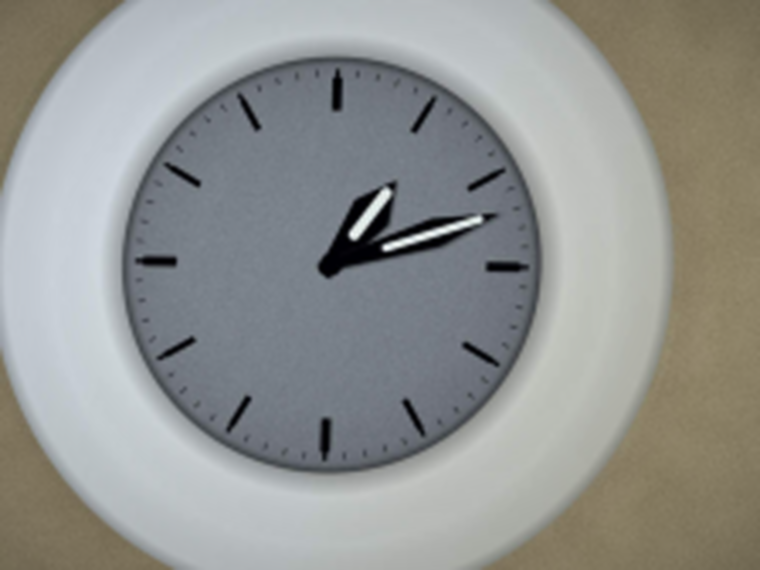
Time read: 1:12
